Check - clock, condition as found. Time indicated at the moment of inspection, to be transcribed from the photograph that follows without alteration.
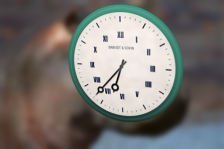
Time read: 6:37
